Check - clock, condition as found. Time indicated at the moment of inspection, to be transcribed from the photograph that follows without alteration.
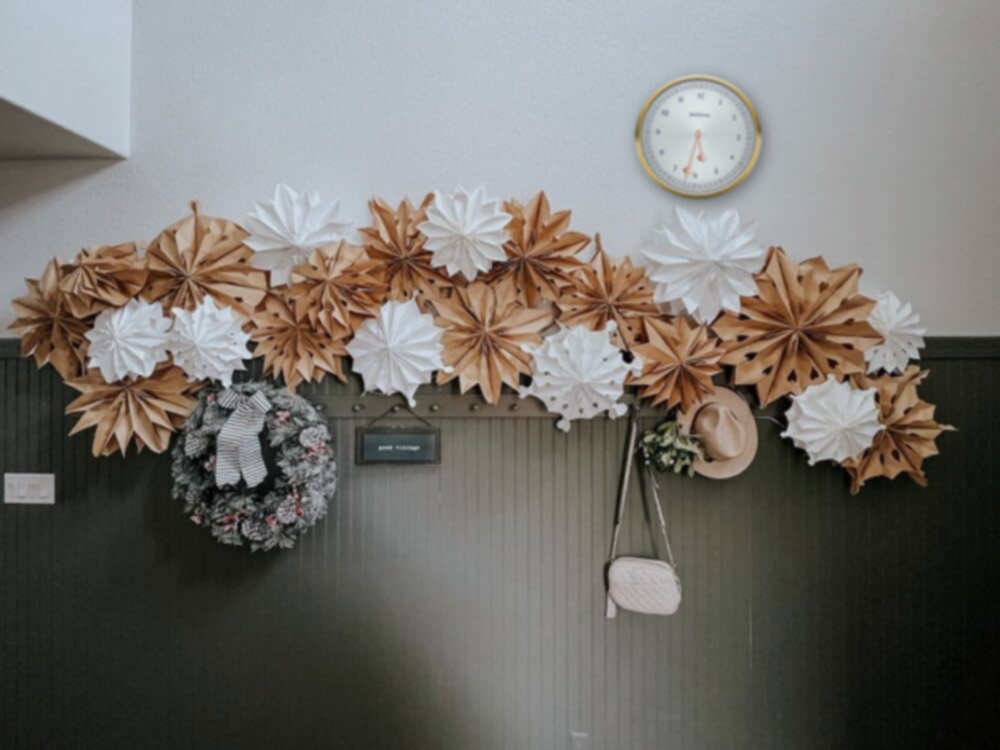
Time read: 5:32
